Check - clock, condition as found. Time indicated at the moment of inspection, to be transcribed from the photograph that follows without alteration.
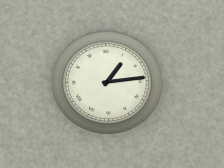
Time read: 1:14
